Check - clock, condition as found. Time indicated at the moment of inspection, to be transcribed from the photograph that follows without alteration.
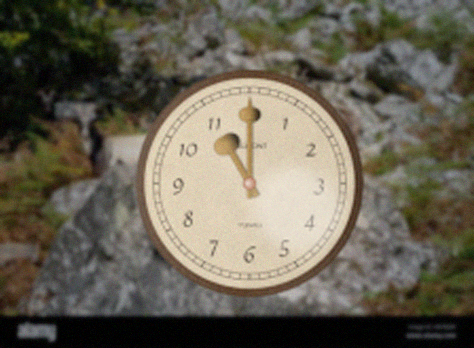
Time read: 11:00
